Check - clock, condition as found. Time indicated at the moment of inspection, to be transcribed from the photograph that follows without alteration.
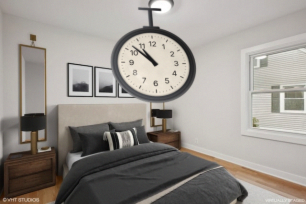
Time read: 10:52
